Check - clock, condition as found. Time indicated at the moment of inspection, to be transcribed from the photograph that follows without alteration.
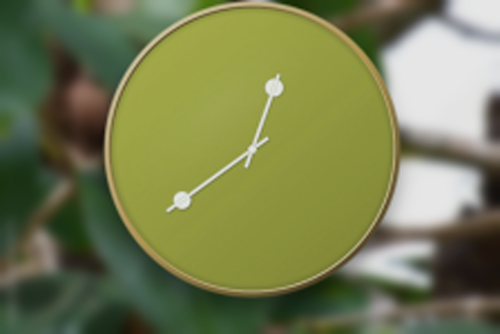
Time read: 12:39
